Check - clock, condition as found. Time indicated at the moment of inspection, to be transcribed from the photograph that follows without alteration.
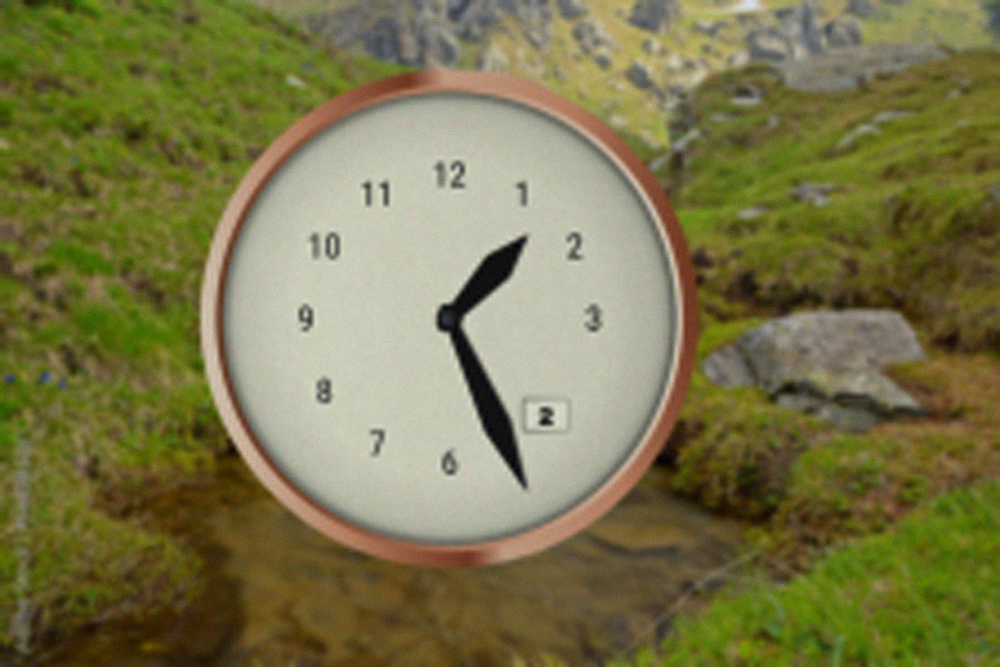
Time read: 1:26
